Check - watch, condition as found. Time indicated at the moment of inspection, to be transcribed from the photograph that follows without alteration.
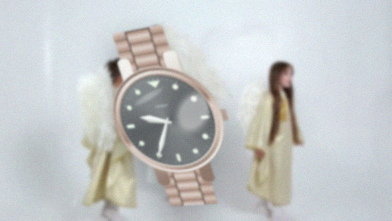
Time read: 9:35
